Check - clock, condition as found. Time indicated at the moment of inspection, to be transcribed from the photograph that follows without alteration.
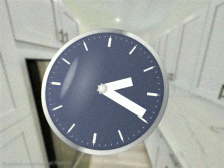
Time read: 2:19
